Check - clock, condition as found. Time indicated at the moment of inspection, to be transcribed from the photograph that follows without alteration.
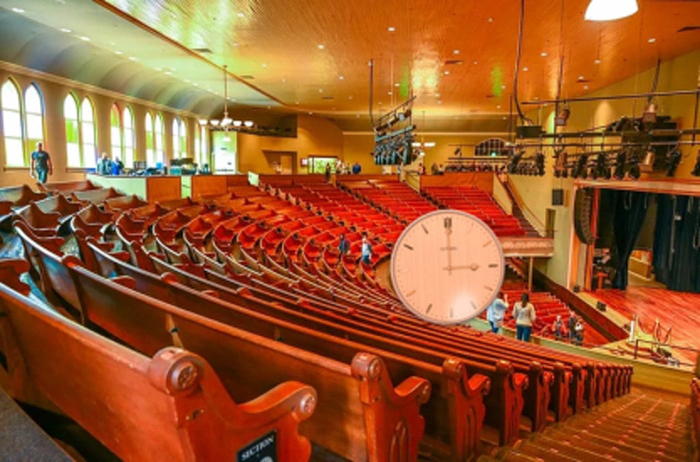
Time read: 3:00
